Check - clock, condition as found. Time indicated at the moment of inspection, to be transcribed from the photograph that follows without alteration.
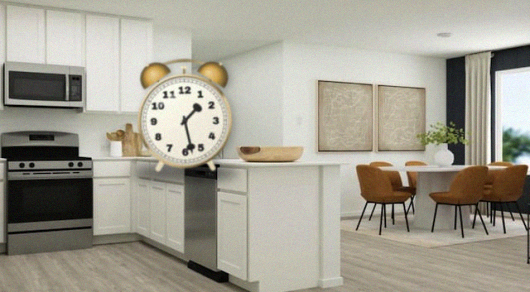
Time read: 1:28
